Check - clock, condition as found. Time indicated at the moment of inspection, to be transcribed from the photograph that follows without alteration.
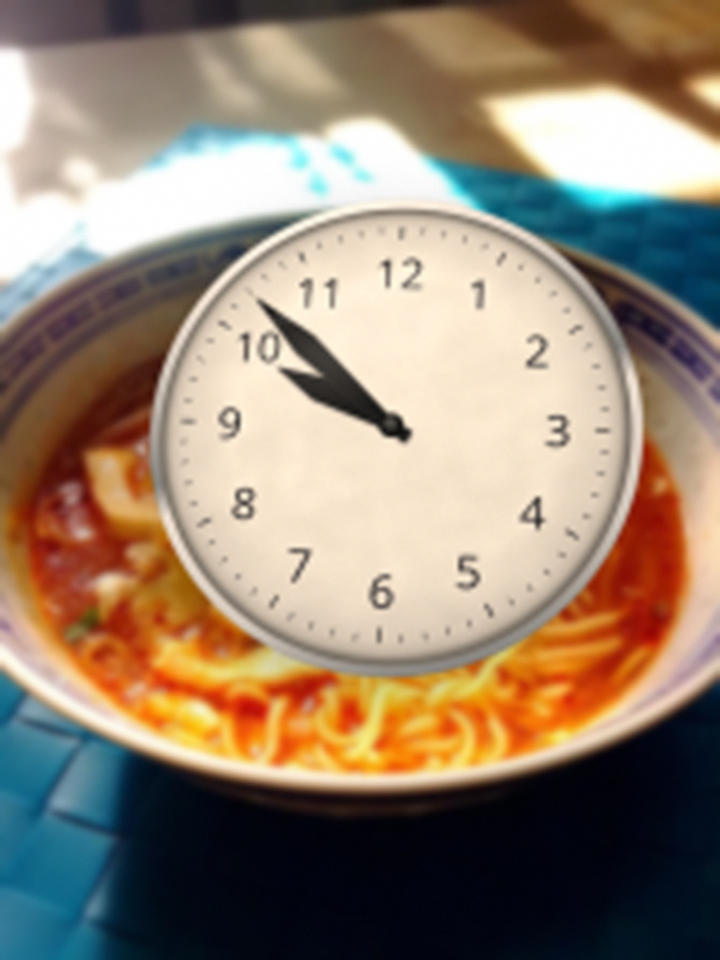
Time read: 9:52
